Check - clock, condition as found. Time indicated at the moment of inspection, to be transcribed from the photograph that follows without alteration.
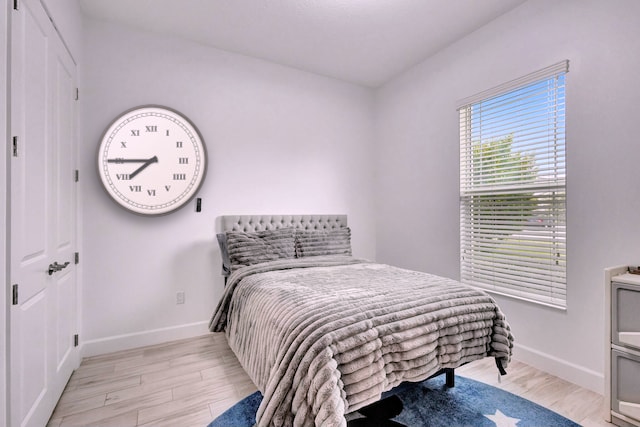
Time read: 7:45
